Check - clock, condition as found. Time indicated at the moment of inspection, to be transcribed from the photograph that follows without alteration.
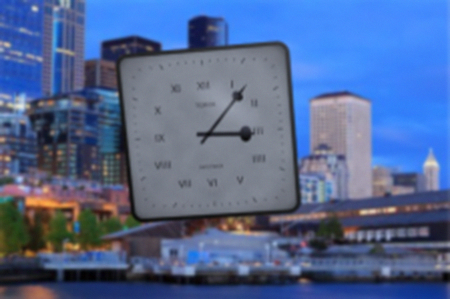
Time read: 3:07
